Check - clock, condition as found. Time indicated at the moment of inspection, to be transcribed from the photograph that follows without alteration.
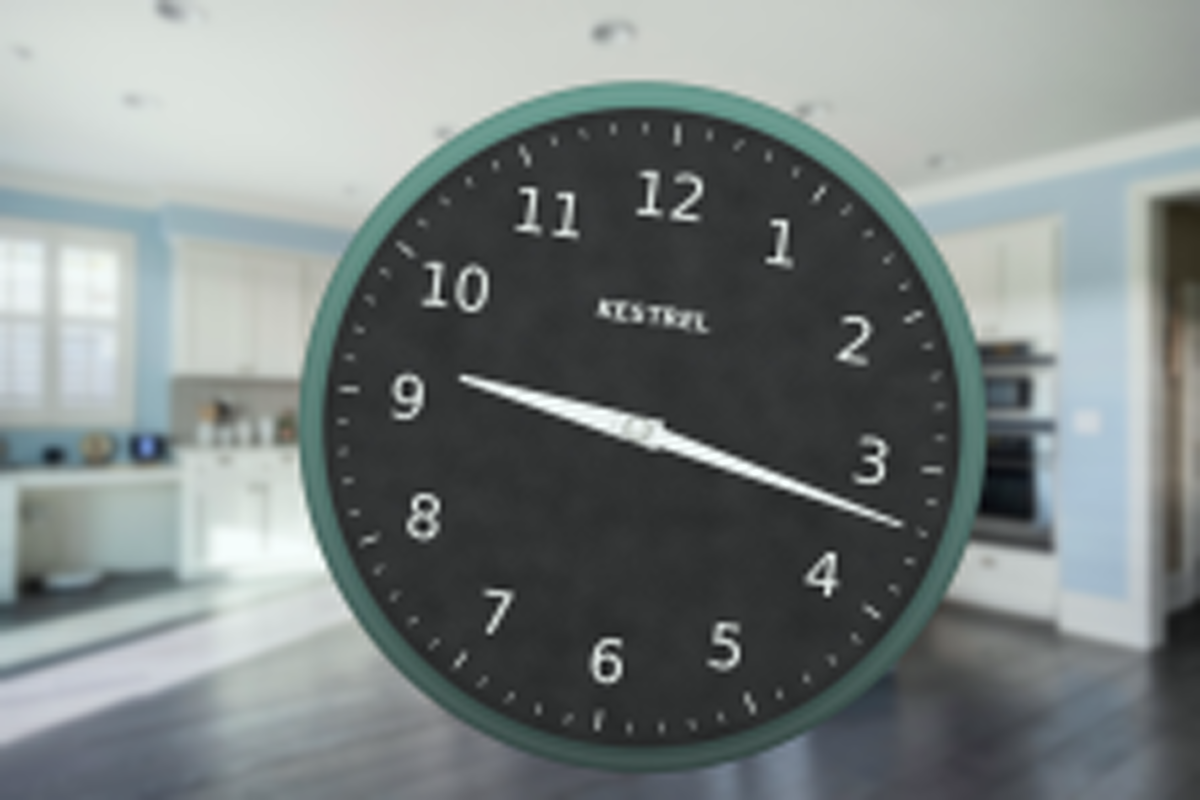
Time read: 9:17
